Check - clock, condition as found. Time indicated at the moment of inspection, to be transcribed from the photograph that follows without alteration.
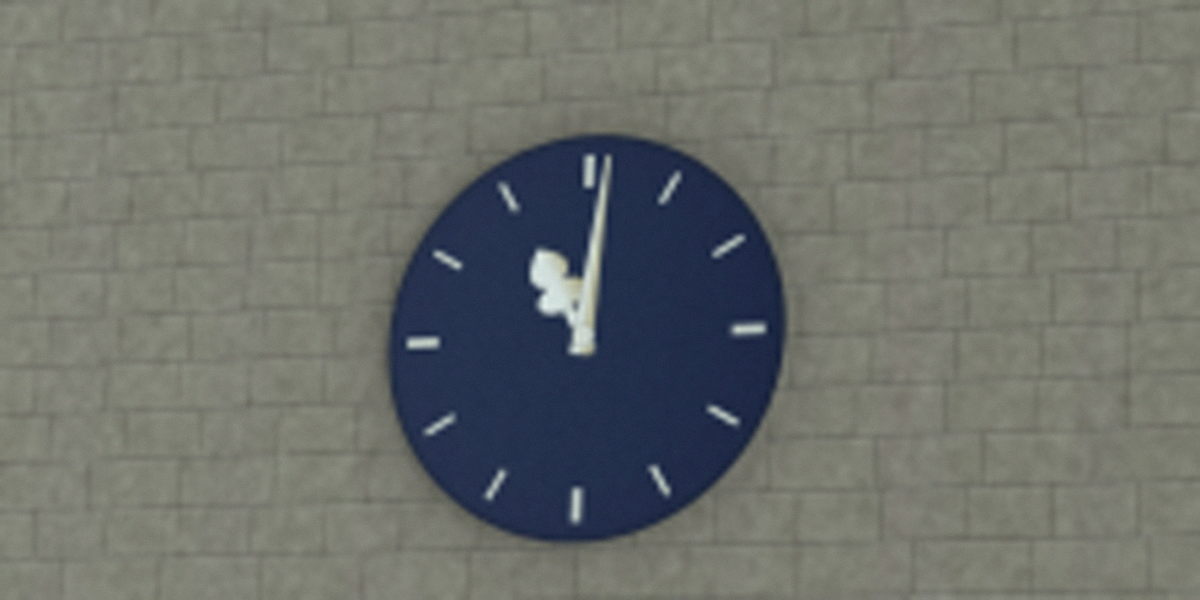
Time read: 11:01
